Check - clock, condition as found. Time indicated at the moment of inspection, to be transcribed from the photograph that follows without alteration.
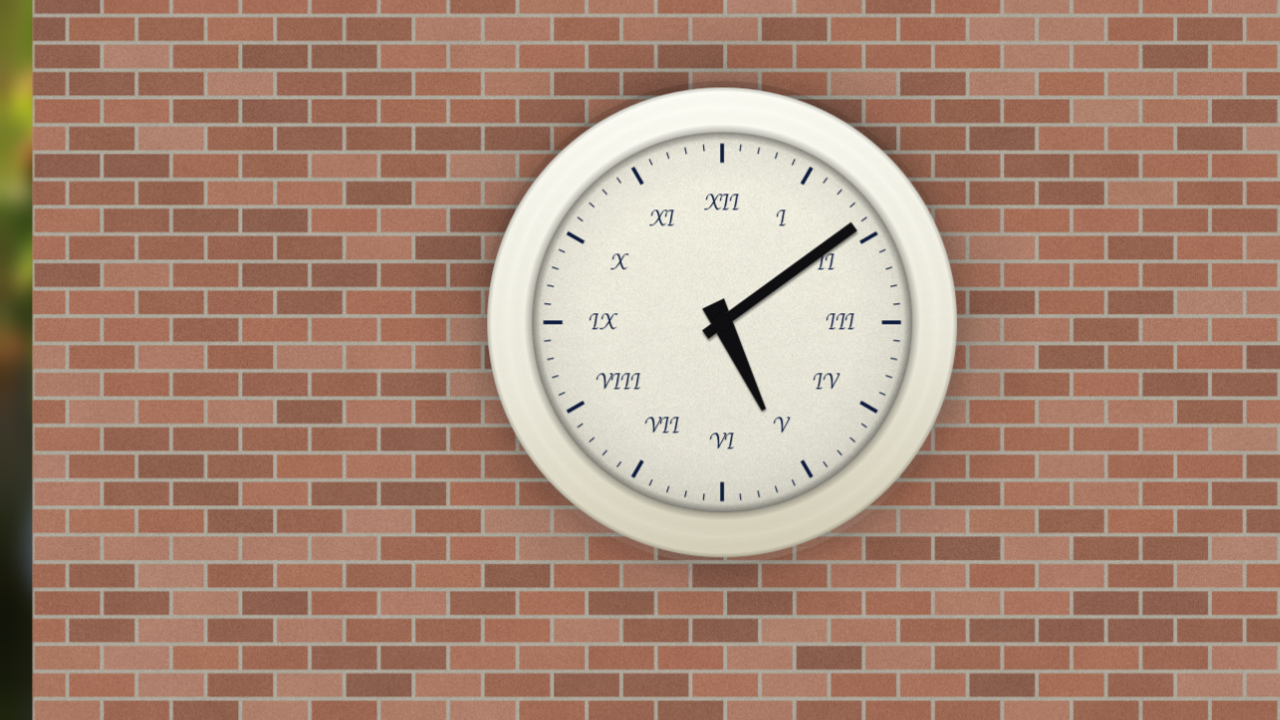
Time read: 5:09
